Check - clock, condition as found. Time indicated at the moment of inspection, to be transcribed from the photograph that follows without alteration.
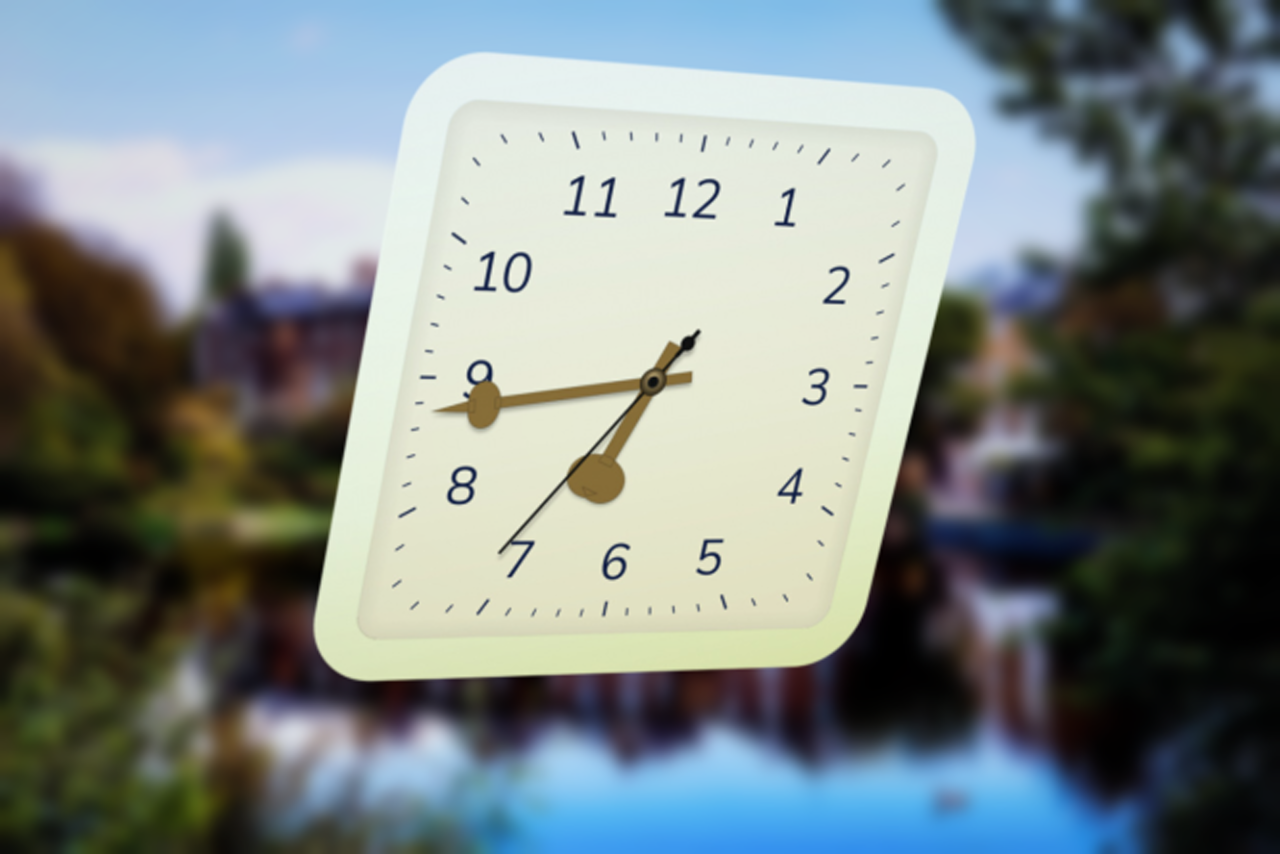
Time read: 6:43:36
